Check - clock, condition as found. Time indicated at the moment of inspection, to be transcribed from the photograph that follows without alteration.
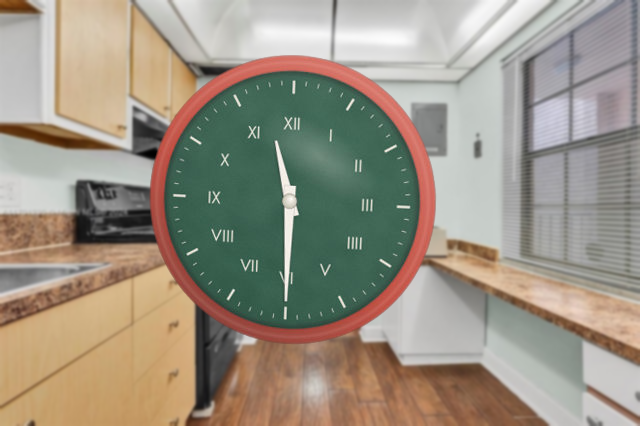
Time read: 11:30
